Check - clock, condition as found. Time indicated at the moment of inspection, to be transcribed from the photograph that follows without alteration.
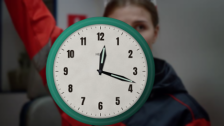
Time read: 12:18
